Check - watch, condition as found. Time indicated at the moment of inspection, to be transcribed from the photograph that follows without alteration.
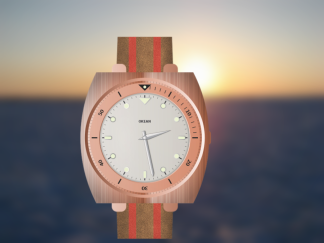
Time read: 2:28
